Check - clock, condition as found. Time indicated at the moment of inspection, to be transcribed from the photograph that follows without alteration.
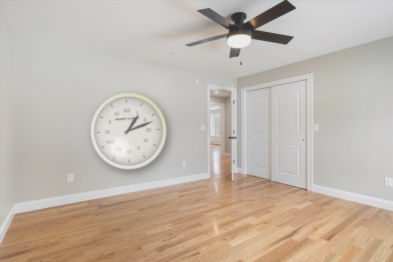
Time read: 1:12
